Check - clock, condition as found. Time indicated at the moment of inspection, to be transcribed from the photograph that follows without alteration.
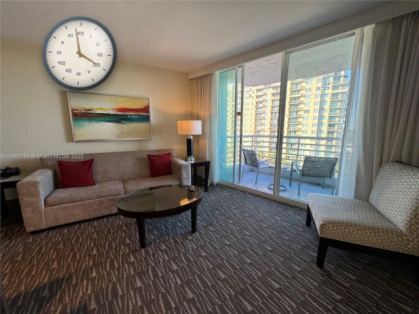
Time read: 3:58
